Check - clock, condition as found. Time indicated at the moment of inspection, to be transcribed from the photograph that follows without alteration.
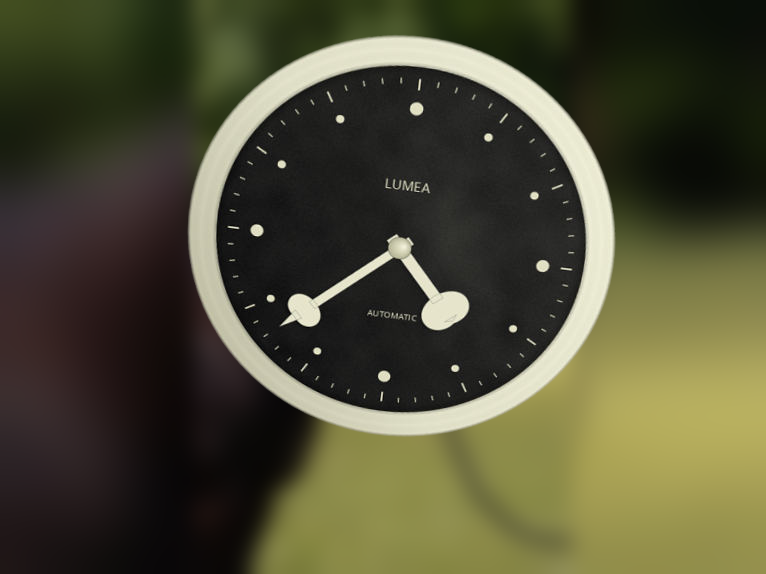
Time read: 4:38
